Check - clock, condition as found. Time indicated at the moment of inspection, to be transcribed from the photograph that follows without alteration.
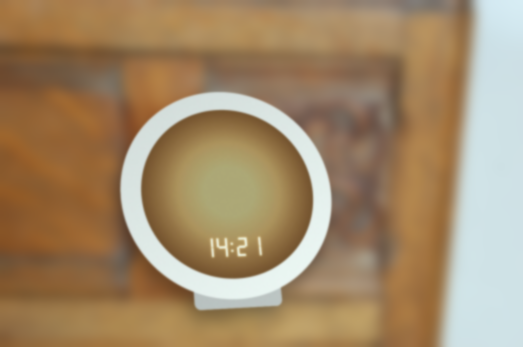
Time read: 14:21
